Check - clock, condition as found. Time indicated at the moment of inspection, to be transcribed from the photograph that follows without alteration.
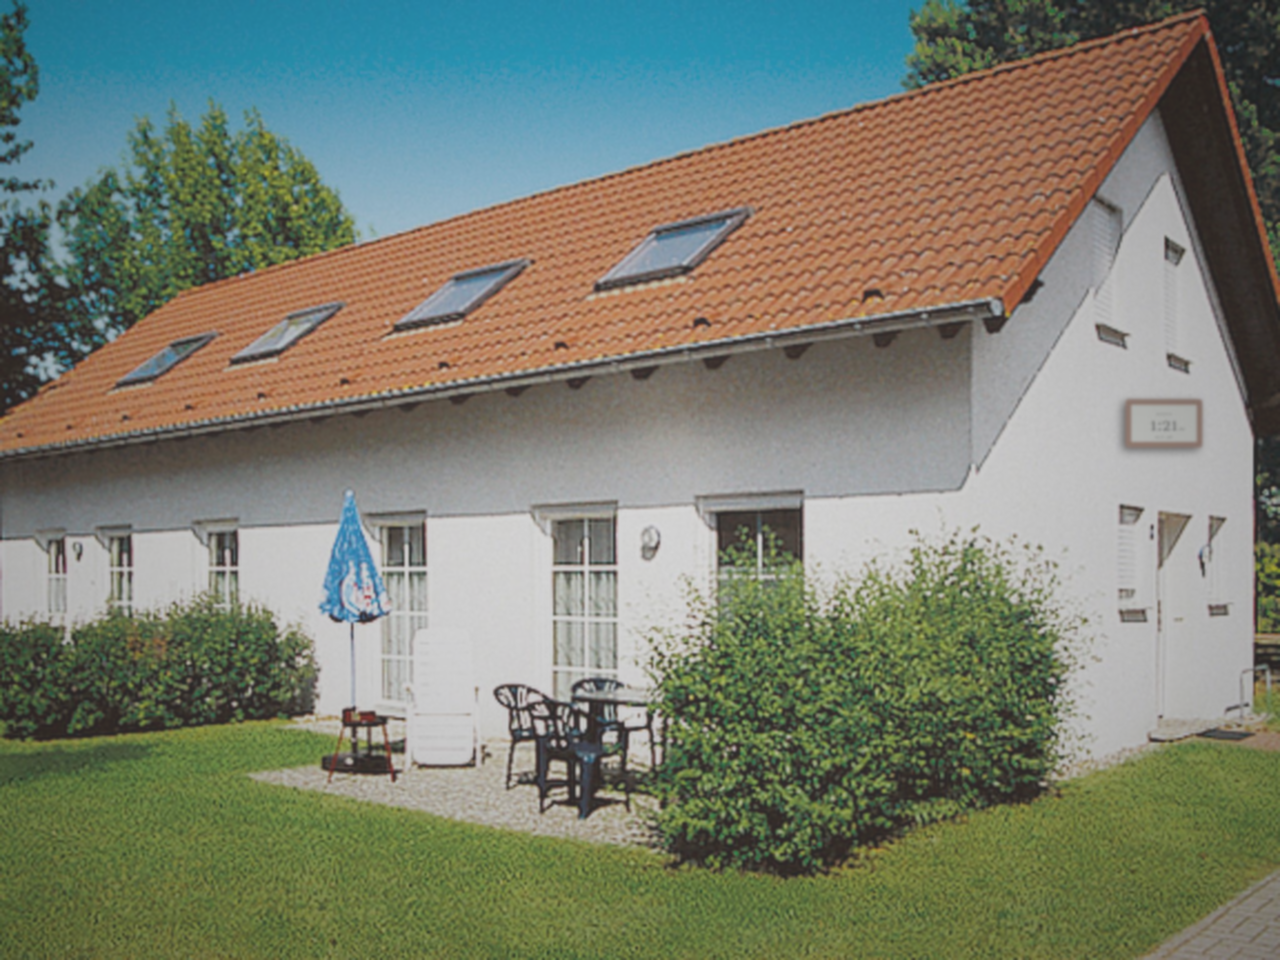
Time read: 1:21
